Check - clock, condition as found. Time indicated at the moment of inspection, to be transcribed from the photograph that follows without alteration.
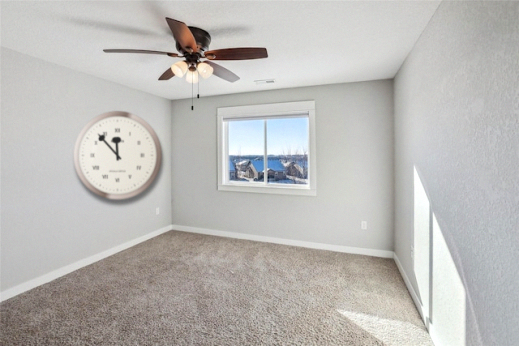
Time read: 11:53
